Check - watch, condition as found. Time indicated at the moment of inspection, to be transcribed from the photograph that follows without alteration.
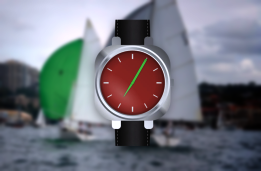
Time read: 7:05
